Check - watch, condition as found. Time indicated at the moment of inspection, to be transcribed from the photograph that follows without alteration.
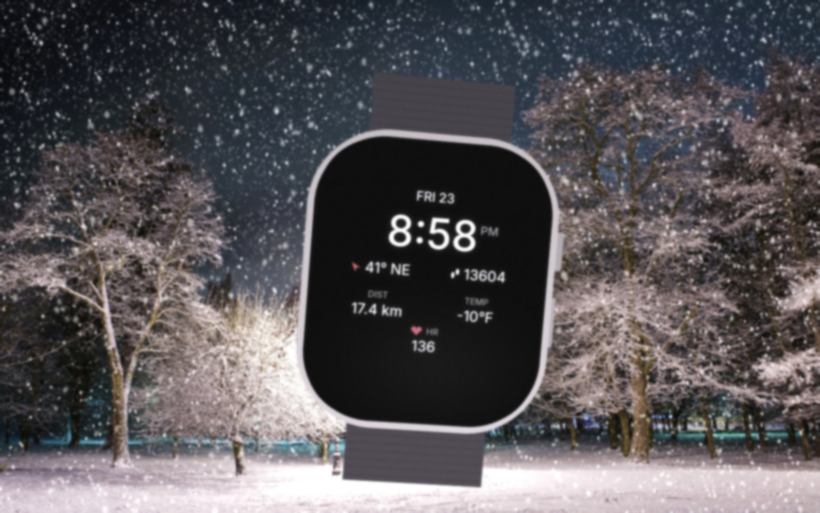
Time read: 8:58
